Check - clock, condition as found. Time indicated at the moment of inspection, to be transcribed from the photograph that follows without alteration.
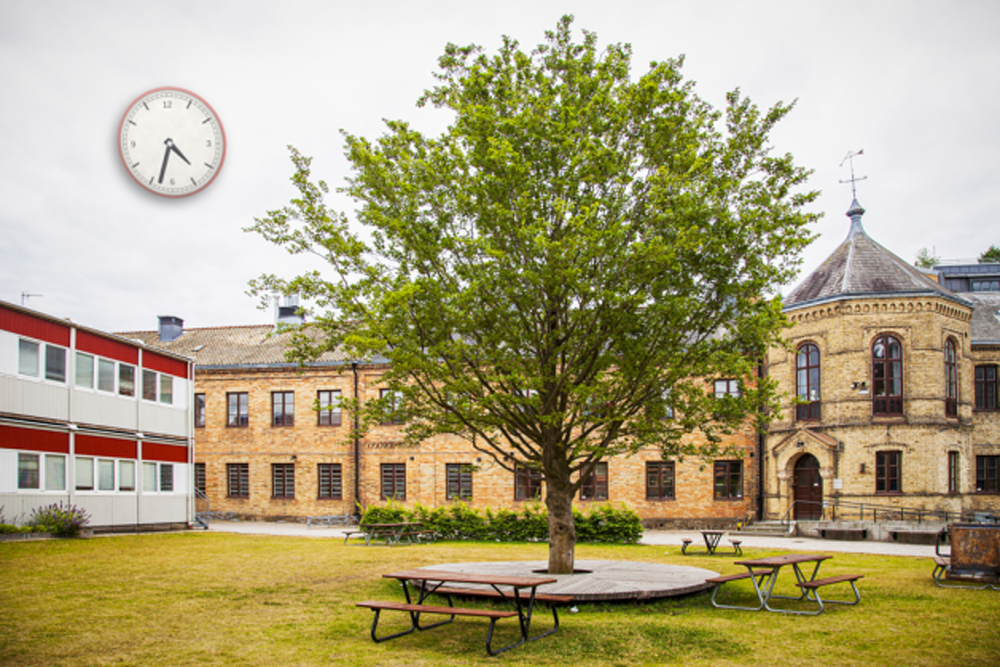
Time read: 4:33
